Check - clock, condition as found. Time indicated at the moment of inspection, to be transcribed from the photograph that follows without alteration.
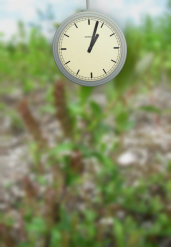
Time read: 1:03
